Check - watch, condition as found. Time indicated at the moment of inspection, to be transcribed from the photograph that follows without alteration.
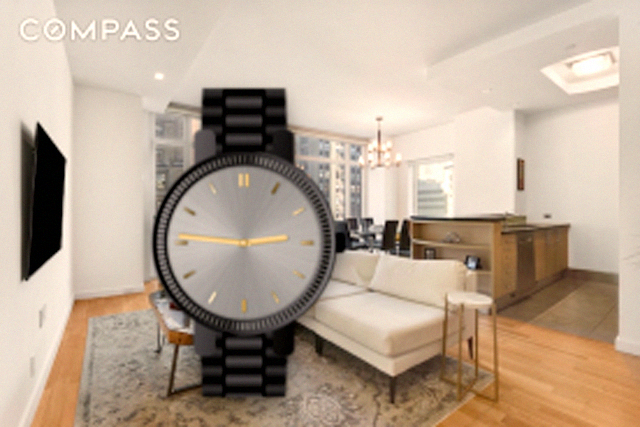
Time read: 2:46
